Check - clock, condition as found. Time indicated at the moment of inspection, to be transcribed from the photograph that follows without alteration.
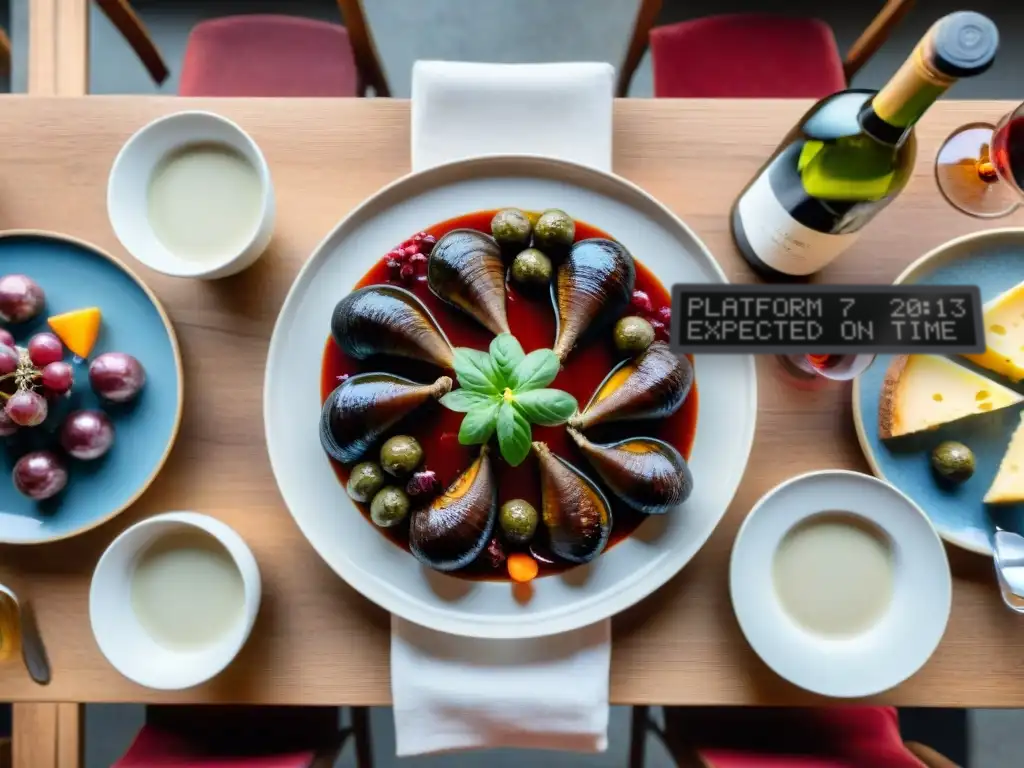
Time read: 20:13
